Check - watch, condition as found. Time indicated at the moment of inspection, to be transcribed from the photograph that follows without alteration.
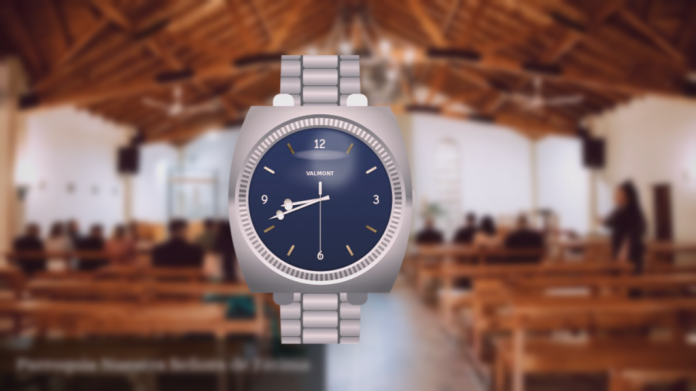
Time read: 8:41:30
